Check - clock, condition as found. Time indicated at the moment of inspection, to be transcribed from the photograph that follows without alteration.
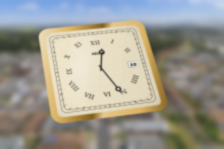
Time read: 12:26
